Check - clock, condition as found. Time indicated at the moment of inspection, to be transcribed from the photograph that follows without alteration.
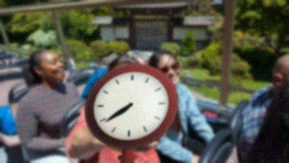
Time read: 7:39
